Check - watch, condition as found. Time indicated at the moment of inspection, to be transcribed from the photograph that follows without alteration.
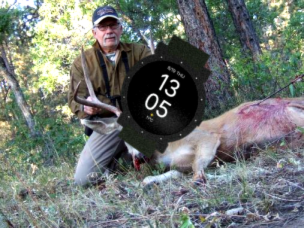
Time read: 13:05
